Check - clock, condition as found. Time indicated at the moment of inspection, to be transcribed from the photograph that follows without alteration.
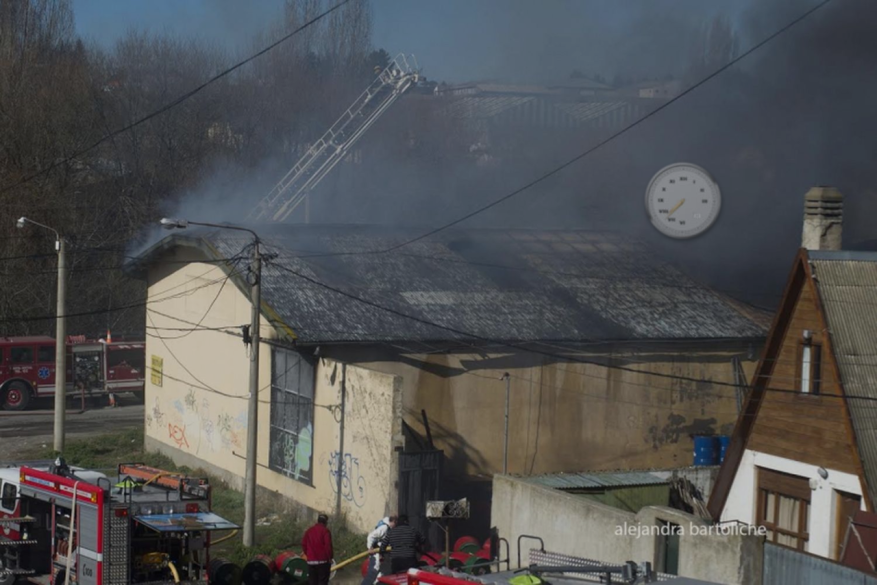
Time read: 7:37
